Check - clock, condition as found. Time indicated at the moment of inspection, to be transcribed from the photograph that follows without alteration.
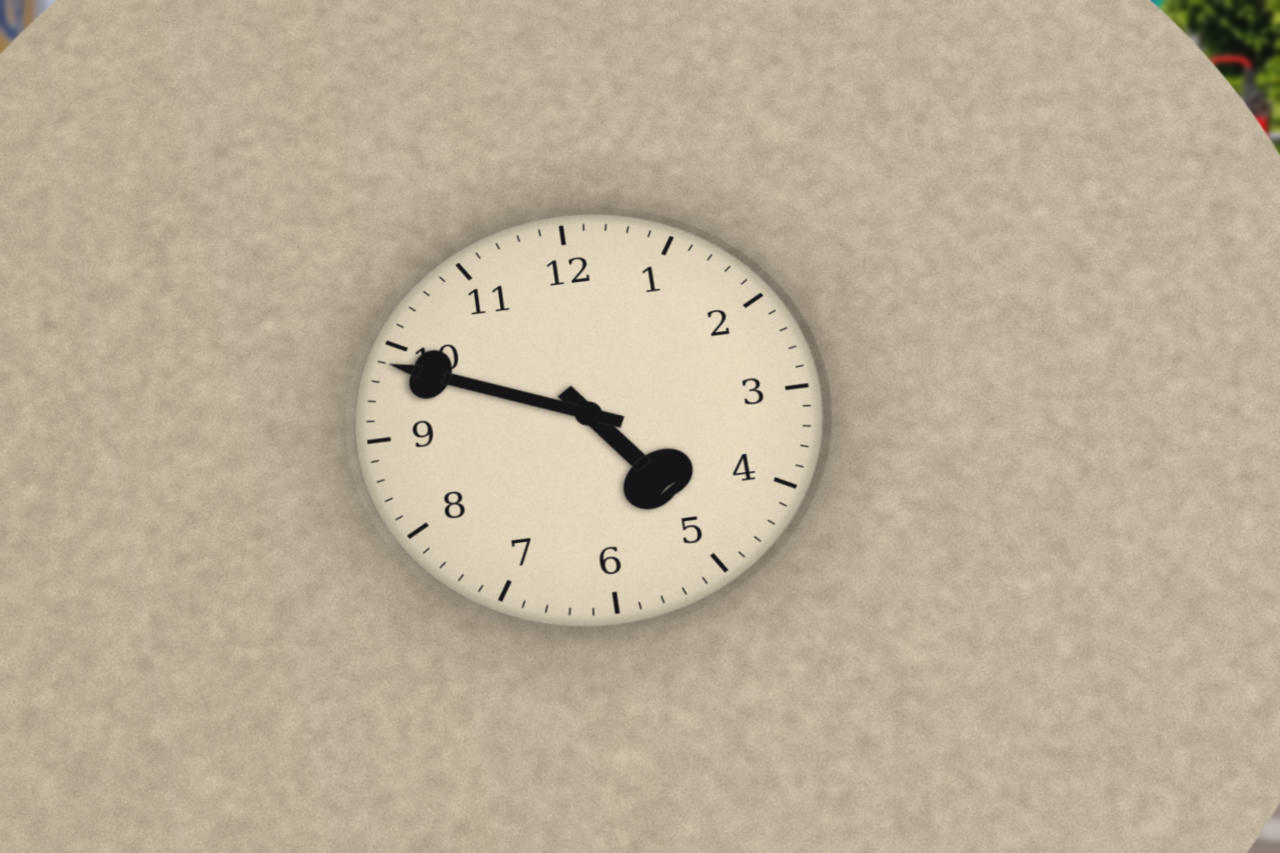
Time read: 4:49
